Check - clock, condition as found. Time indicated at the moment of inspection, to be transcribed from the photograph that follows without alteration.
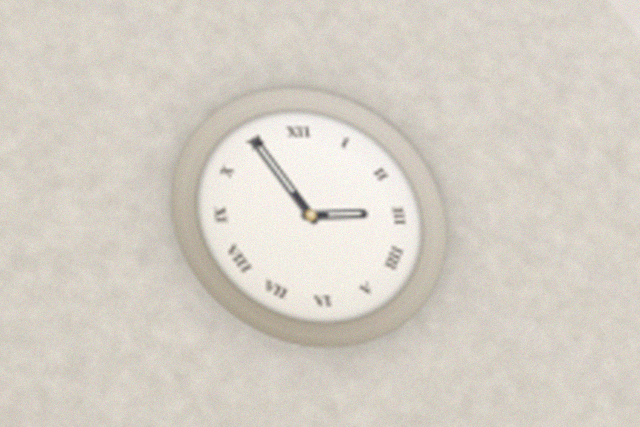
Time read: 2:55
